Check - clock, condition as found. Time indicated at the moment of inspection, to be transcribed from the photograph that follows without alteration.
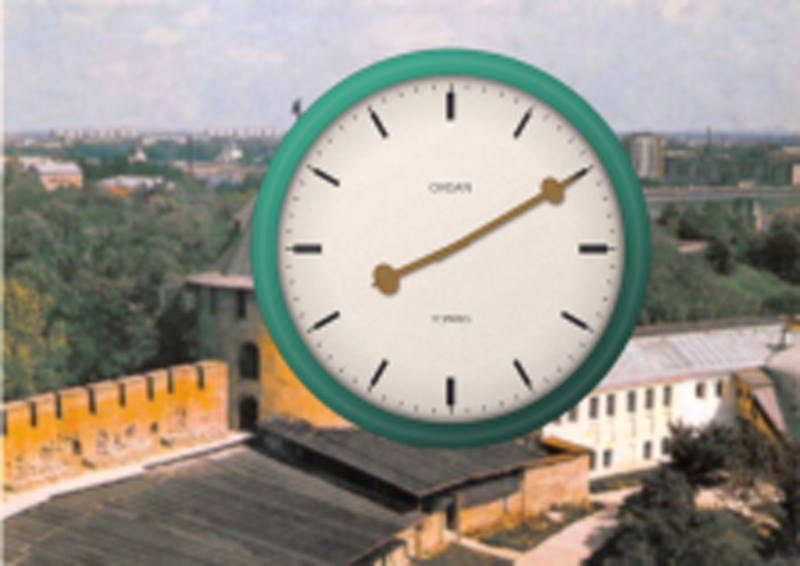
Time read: 8:10
